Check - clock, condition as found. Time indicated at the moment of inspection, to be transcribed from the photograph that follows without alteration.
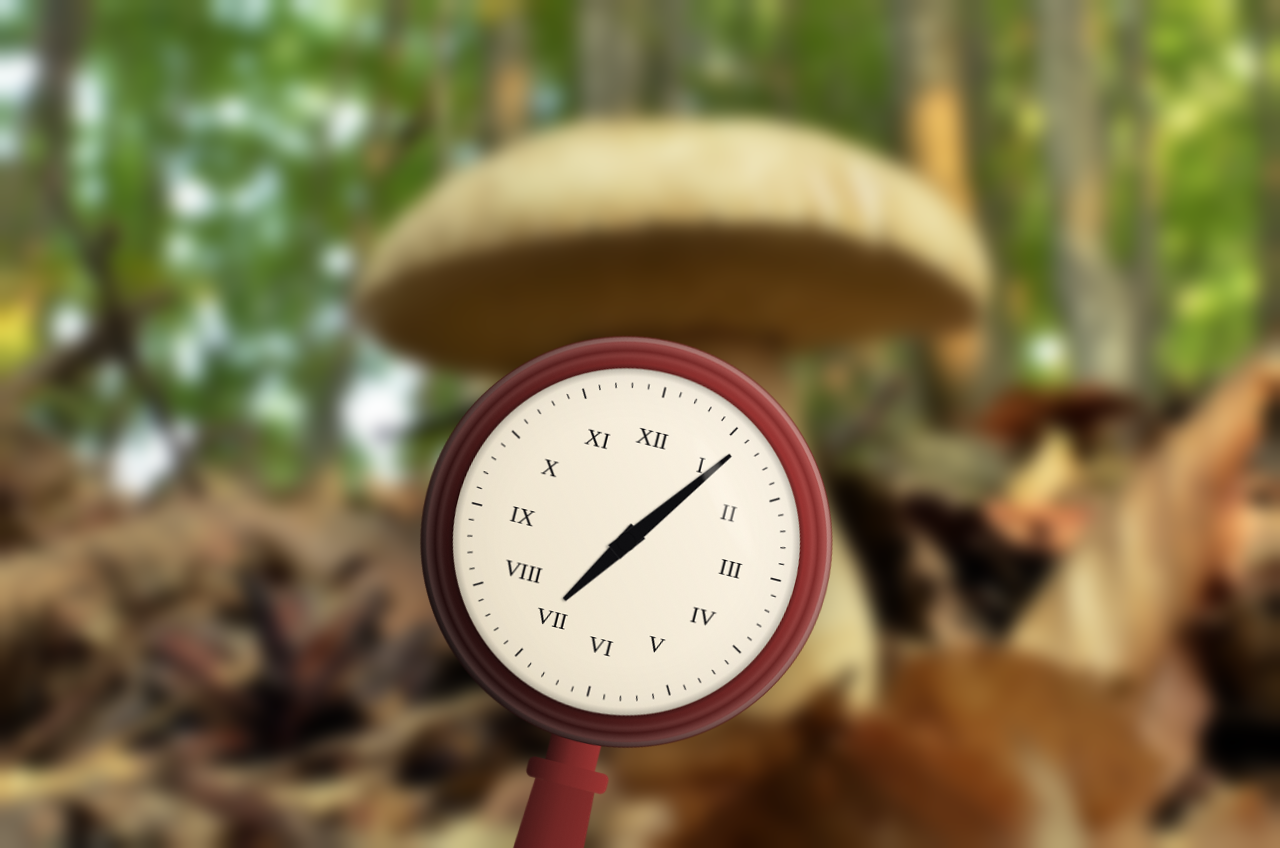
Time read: 7:06
